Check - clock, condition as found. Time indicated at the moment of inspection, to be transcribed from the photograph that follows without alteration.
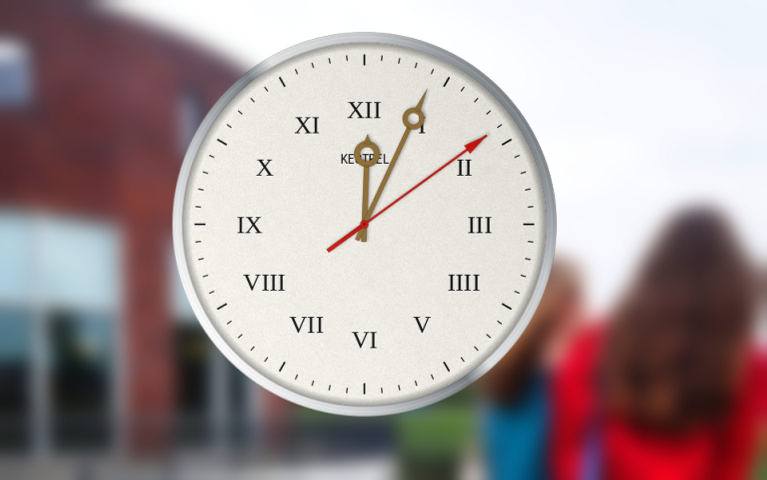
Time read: 12:04:09
